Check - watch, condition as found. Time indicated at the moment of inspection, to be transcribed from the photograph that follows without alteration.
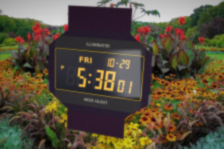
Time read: 5:38:01
